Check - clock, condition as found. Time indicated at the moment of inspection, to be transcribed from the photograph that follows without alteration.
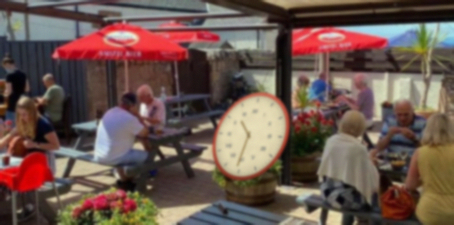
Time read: 10:31
